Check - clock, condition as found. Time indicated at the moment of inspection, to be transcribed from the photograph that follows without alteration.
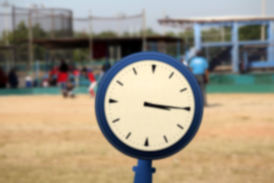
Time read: 3:15
